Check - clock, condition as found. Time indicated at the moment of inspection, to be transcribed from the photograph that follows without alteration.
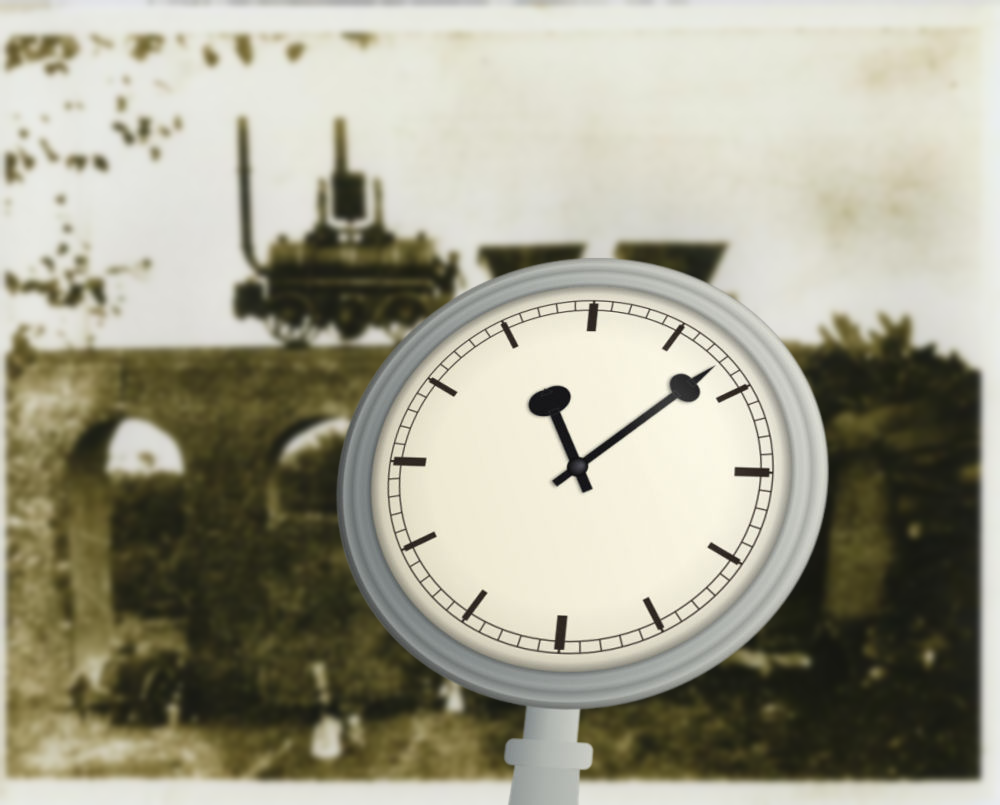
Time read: 11:08
